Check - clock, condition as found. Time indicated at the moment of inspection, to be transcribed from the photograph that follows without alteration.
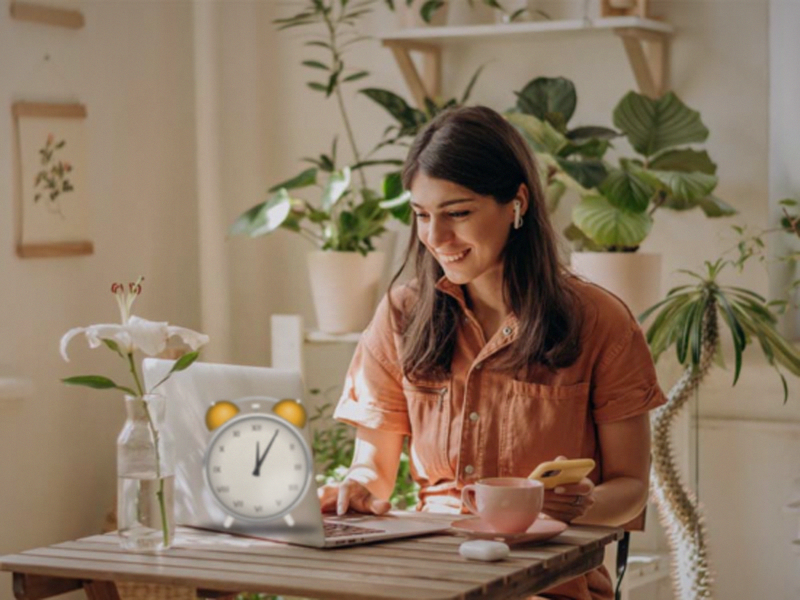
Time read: 12:05
